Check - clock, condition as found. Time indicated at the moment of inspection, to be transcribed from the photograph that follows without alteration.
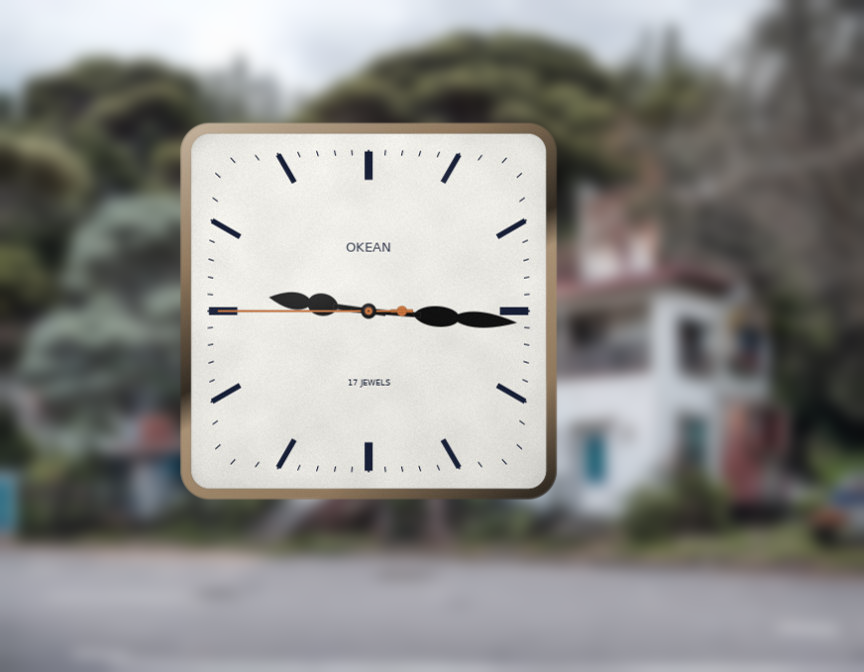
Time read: 9:15:45
